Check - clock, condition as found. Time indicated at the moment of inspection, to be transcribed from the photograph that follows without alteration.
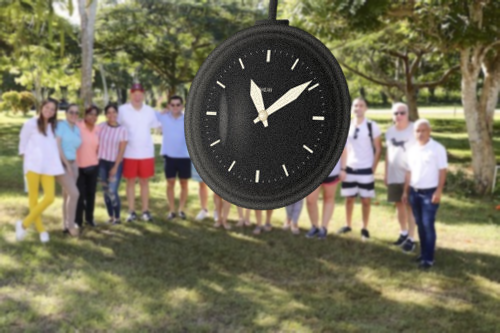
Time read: 11:09
